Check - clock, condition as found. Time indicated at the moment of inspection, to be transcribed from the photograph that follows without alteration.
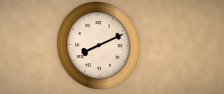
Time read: 8:11
